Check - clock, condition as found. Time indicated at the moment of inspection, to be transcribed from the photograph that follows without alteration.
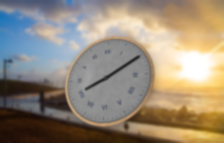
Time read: 8:10
